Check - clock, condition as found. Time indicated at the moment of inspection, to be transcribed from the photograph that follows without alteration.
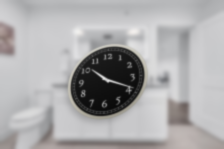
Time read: 10:19
